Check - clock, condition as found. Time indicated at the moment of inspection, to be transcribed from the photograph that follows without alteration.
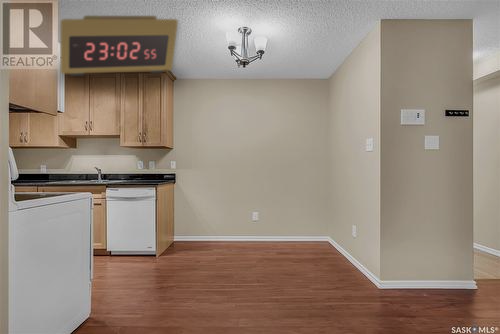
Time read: 23:02:55
